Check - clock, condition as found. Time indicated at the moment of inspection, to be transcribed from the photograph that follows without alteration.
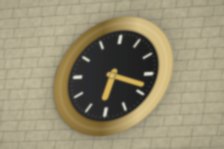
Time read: 6:18
